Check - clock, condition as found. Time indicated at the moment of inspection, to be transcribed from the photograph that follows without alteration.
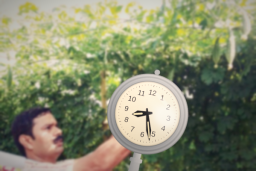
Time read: 8:27
